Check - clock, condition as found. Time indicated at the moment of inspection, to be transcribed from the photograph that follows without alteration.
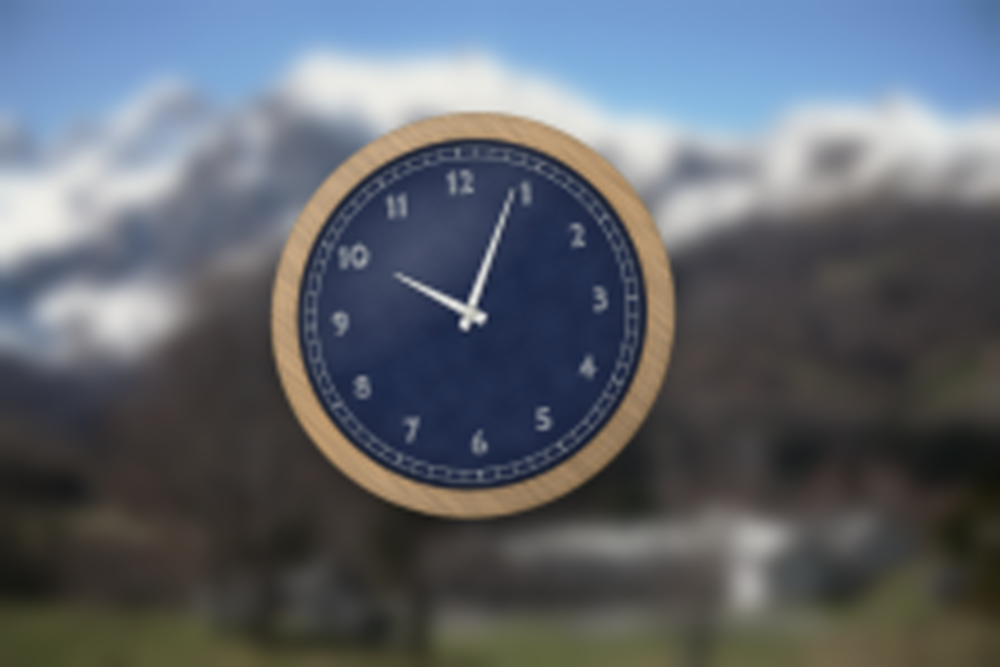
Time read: 10:04
